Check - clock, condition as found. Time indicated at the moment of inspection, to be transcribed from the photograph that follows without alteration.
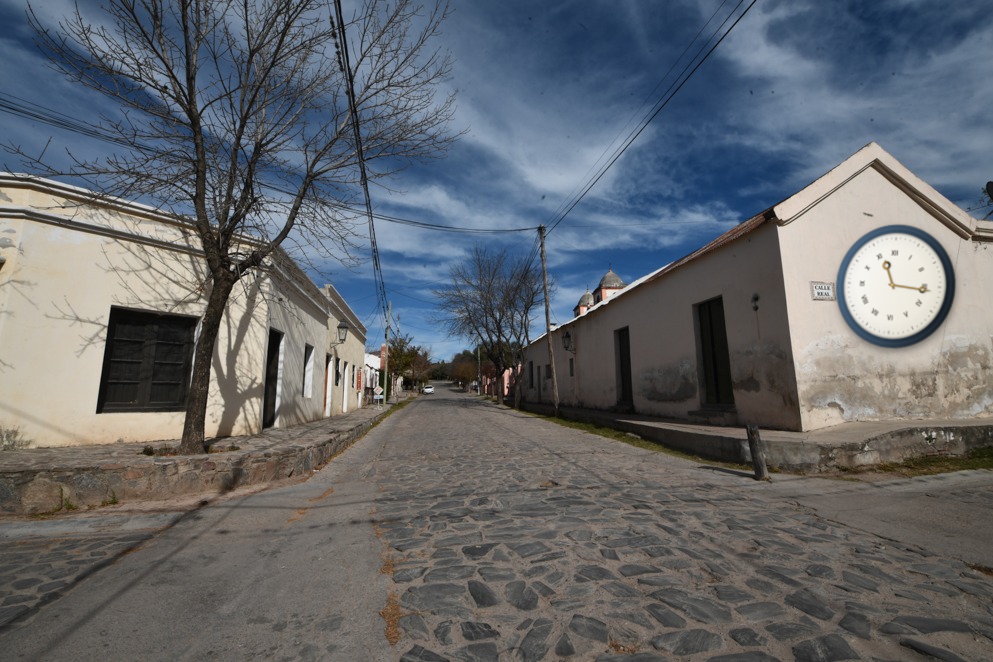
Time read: 11:16
